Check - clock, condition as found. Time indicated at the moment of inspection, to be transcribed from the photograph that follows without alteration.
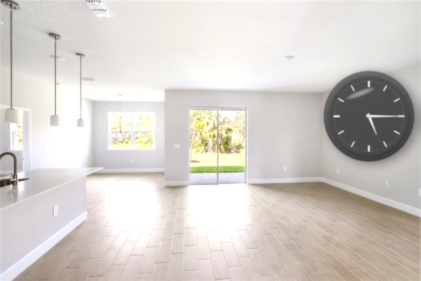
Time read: 5:15
